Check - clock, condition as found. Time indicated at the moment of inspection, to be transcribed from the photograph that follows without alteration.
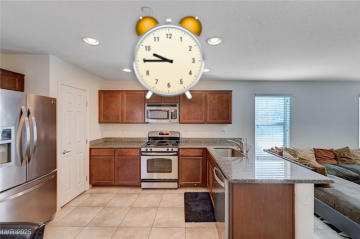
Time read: 9:45
